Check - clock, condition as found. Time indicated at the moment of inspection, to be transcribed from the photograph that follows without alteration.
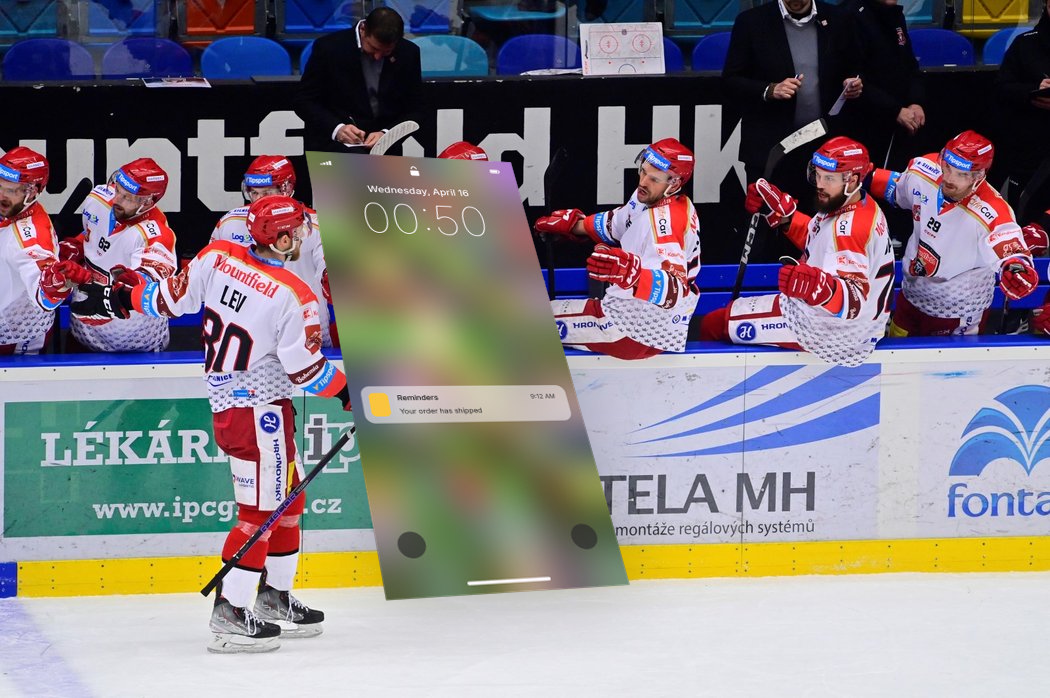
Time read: 0:50
